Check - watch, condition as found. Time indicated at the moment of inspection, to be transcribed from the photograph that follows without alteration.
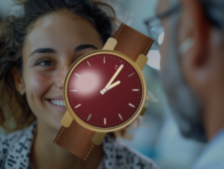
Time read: 1:01
